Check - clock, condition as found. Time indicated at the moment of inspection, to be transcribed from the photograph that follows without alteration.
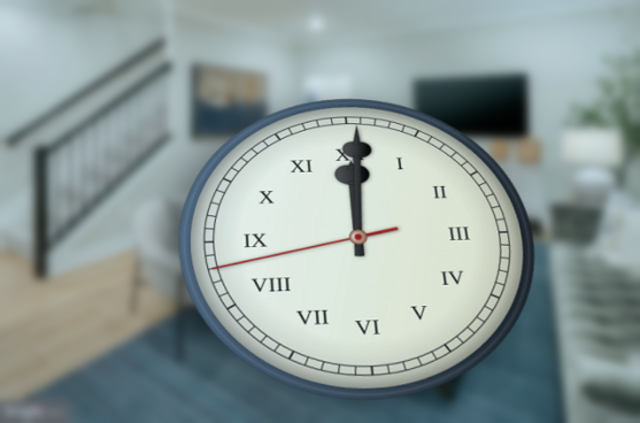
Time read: 12:00:43
